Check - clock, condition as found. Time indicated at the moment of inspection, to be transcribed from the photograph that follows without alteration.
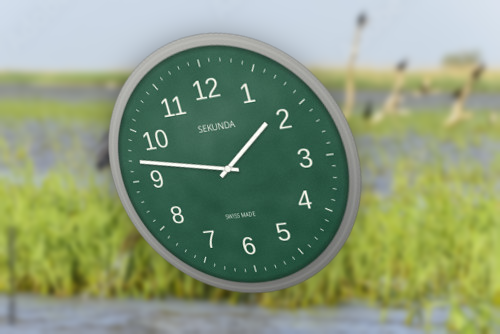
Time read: 1:47
